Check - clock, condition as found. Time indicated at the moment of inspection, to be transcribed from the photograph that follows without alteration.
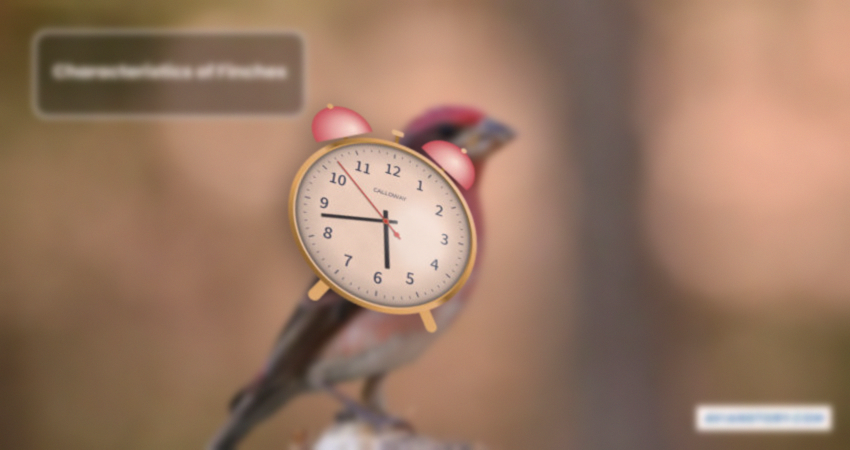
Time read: 5:42:52
